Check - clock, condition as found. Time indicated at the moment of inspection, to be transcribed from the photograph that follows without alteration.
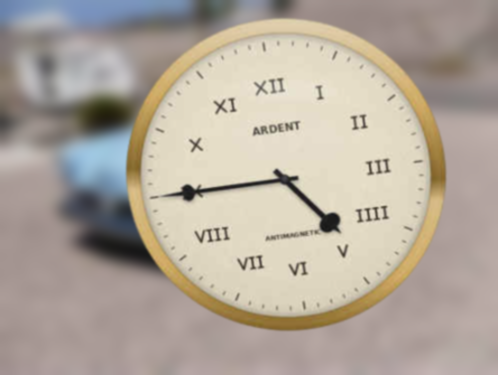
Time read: 4:45
